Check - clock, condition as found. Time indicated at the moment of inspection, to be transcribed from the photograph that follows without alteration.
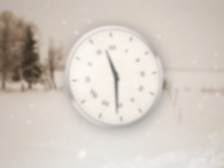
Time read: 11:31
